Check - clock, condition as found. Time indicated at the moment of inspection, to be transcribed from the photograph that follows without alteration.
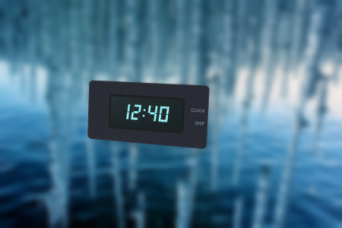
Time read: 12:40
